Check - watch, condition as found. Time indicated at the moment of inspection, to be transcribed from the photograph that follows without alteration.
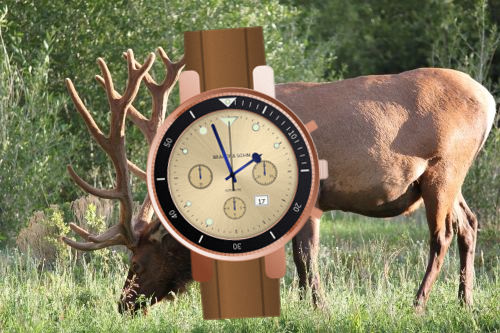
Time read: 1:57
